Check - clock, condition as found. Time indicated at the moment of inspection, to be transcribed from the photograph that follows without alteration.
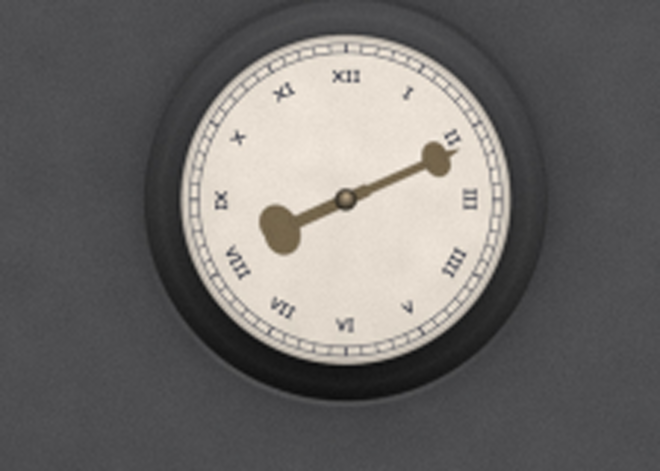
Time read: 8:11
